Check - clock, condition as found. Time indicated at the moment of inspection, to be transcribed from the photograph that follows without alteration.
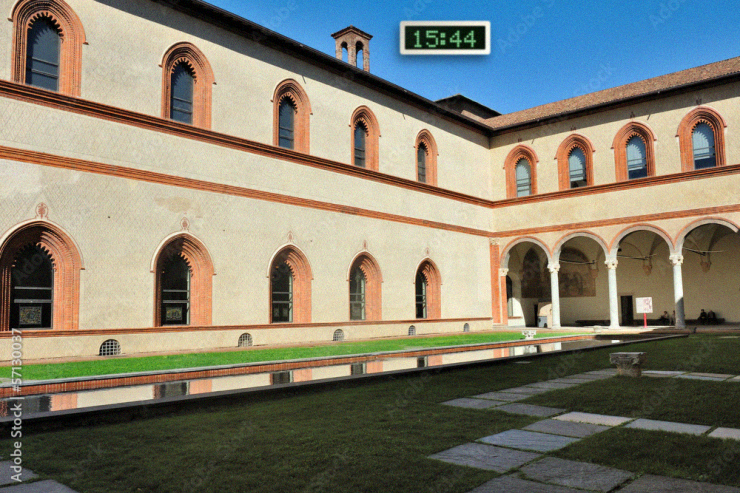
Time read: 15:44
